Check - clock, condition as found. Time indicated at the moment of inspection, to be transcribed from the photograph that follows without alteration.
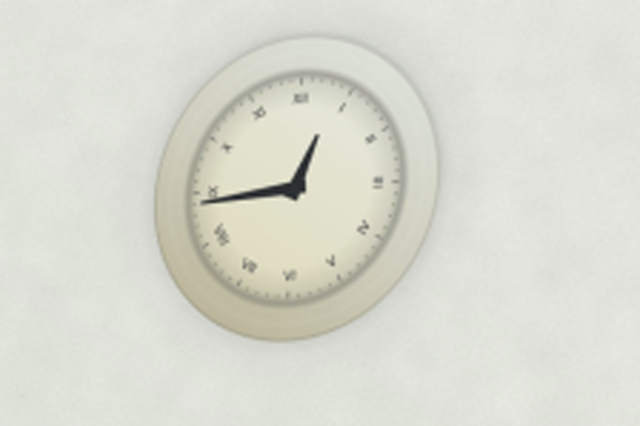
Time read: 12:44
